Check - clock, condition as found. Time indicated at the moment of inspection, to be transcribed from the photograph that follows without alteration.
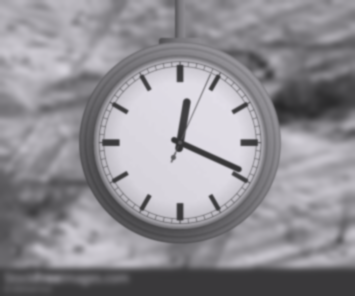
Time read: 12:19:04
